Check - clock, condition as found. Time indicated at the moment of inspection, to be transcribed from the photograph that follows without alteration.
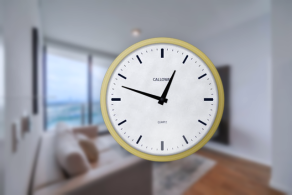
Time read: 12:48
